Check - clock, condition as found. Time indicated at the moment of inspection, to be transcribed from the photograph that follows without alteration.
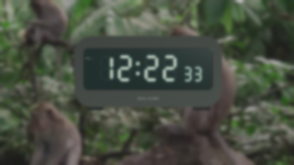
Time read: 12:22:33
